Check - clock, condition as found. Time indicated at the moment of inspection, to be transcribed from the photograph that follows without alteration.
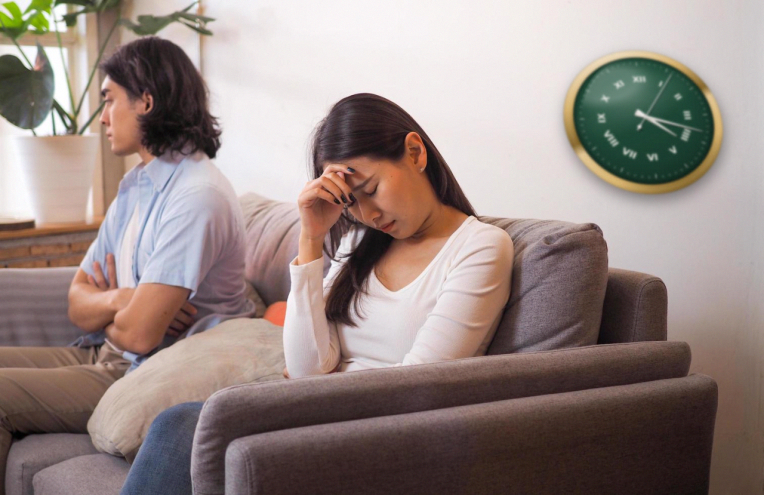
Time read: 4:18:06
